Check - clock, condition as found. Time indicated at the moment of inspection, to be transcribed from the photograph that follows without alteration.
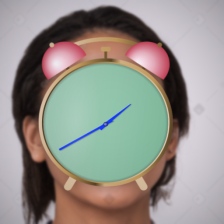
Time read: 1:40
